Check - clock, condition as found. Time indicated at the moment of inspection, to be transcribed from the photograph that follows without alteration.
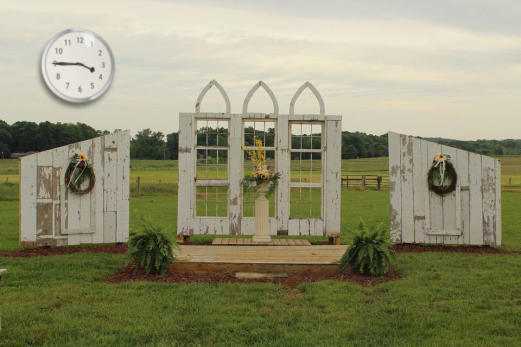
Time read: 3:45
